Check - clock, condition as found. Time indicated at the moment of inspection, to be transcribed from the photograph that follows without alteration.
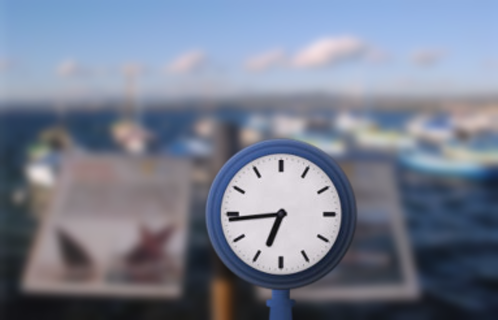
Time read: 6:44
